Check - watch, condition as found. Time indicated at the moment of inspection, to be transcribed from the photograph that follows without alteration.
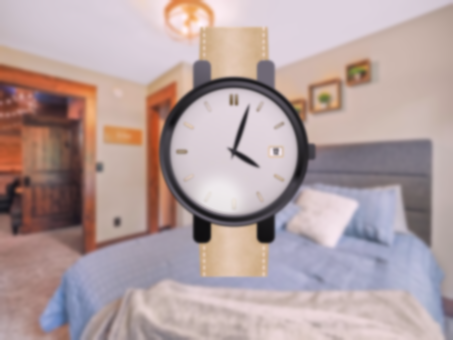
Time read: 4:03
